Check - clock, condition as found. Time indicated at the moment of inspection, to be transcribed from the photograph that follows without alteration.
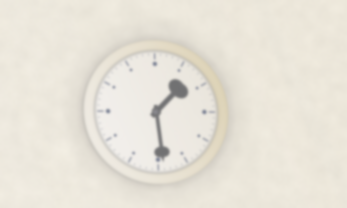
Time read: 1:29
